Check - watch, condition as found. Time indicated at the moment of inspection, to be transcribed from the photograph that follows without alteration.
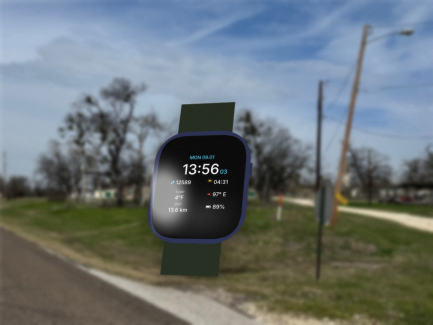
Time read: 13:56
